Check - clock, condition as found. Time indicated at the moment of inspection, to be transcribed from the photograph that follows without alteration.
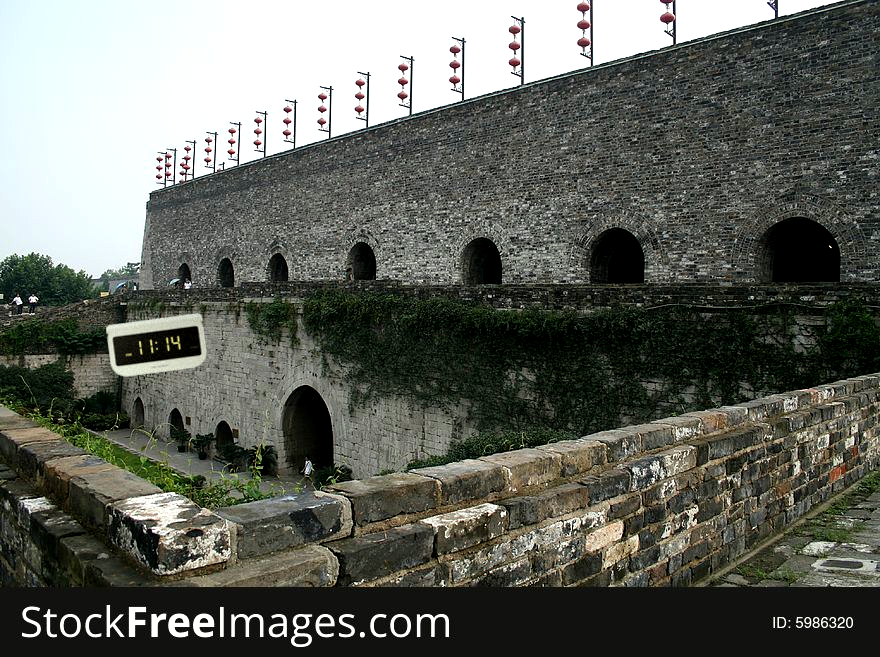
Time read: 11:14
